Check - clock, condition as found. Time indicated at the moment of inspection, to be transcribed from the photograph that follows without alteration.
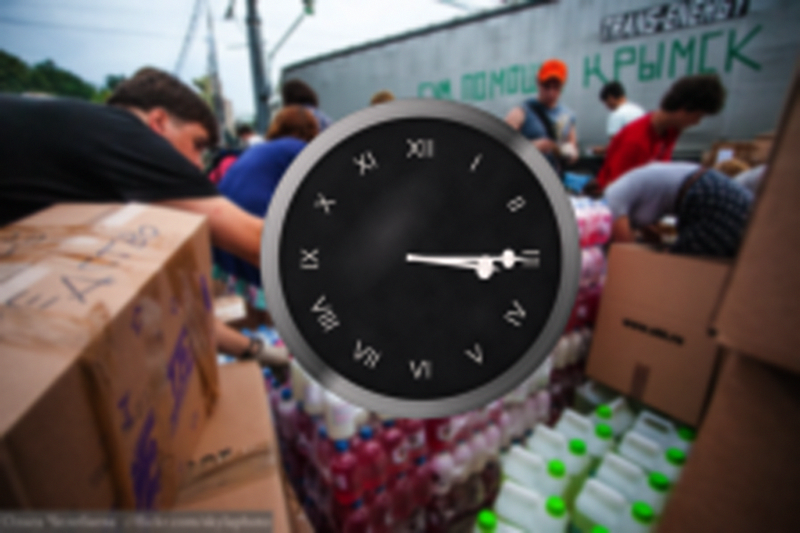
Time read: 3:15
